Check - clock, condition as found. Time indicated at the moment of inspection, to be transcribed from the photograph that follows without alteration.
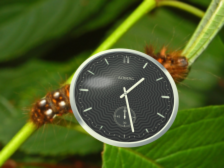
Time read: 1:28
